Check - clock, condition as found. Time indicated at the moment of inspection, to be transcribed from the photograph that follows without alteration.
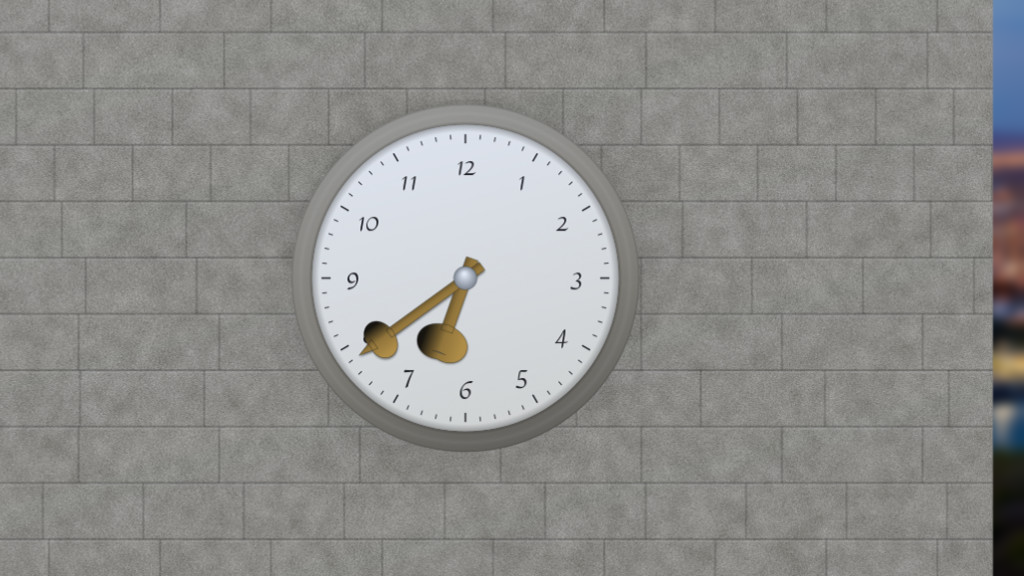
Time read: 6:39
